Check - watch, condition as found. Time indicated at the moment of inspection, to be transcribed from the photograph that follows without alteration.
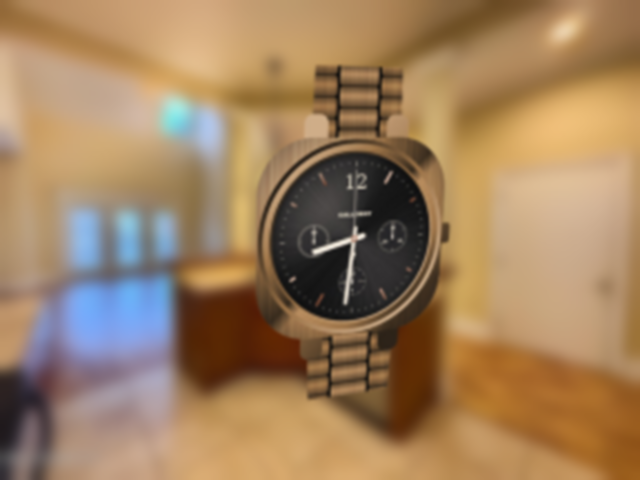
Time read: 8:31
